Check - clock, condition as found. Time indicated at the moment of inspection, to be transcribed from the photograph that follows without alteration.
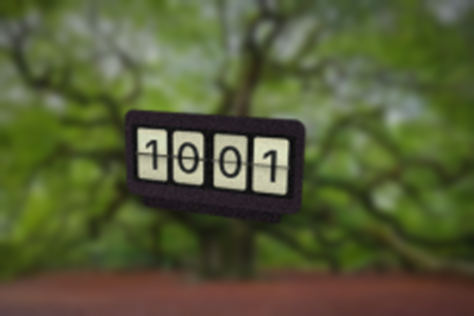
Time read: 10:01
